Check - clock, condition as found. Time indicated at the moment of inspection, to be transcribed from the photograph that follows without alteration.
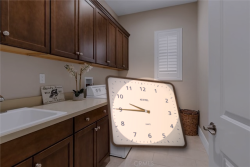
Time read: 9:45
